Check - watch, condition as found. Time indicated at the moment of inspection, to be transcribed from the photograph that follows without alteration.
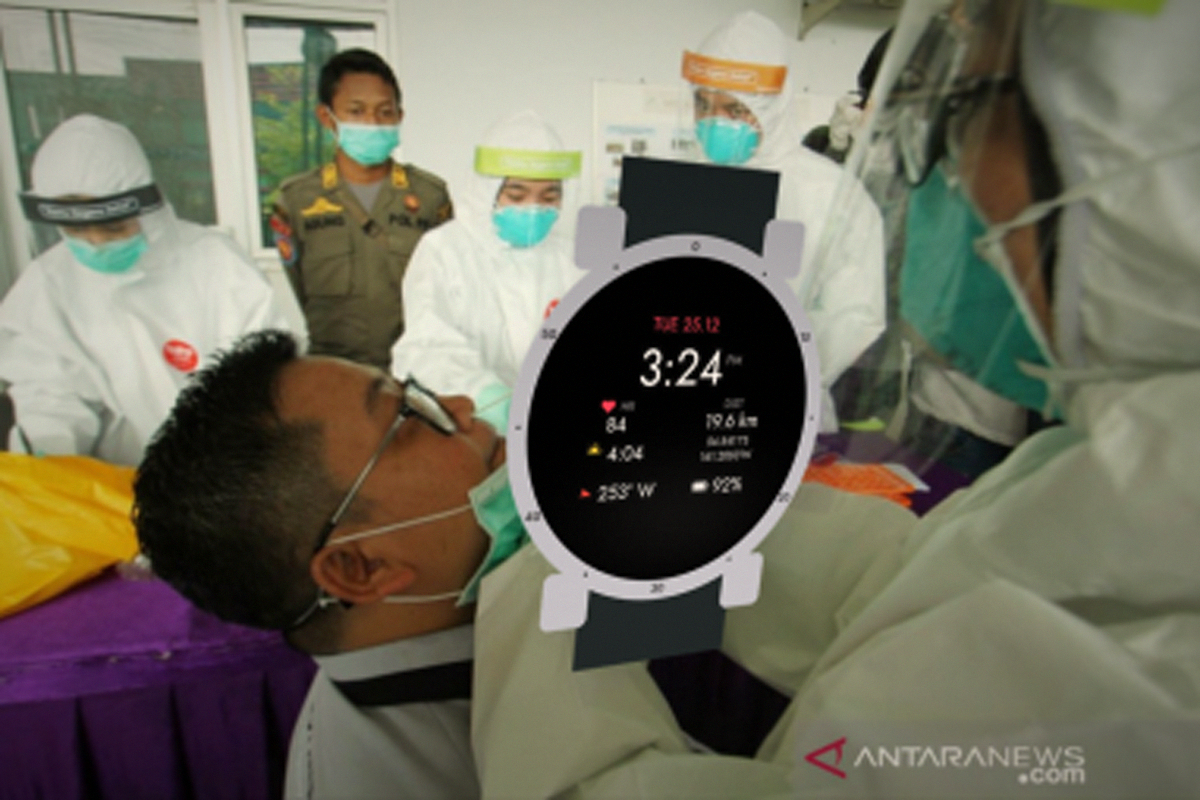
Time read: 3:24
